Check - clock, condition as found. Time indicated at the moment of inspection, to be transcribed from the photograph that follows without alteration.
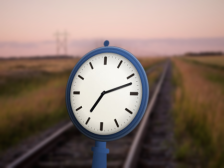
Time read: 7:12
